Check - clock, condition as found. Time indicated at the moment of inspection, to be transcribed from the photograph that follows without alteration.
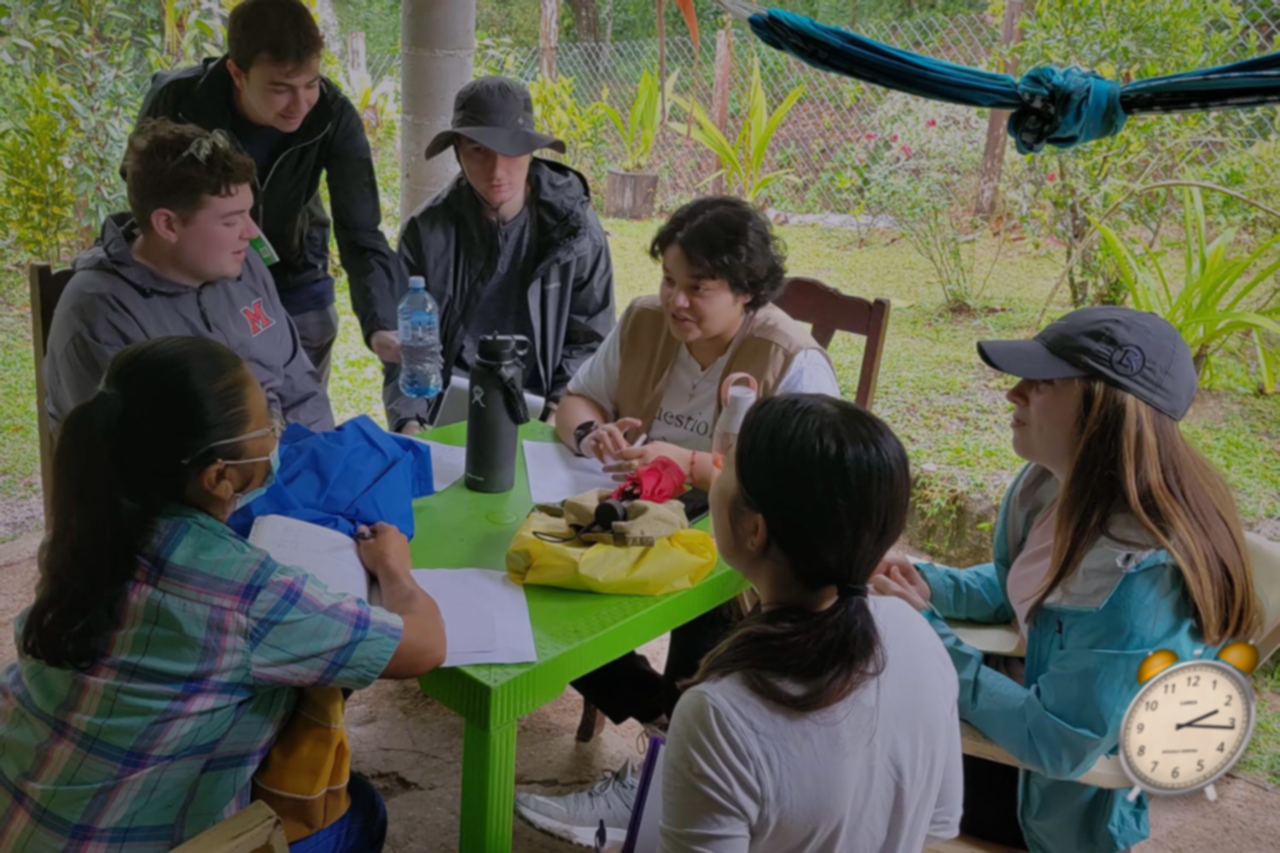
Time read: 2:16
